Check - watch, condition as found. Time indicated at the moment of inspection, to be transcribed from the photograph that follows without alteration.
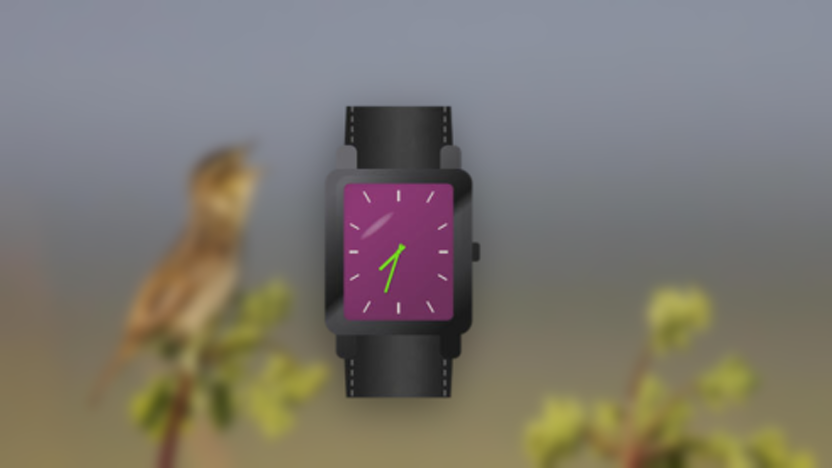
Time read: 7:33
